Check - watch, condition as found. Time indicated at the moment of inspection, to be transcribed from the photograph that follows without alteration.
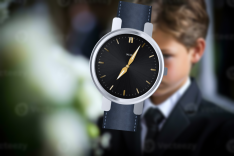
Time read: 7:04
